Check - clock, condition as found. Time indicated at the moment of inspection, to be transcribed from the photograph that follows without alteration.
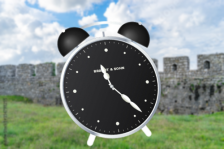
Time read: 11:23
